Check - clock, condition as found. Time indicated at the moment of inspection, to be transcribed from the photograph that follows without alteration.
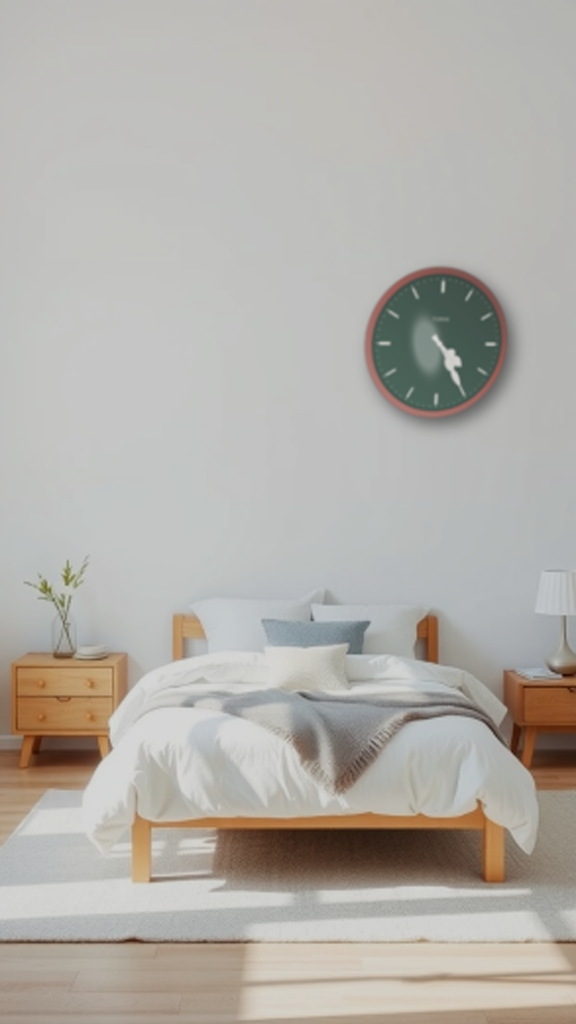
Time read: 4:25
